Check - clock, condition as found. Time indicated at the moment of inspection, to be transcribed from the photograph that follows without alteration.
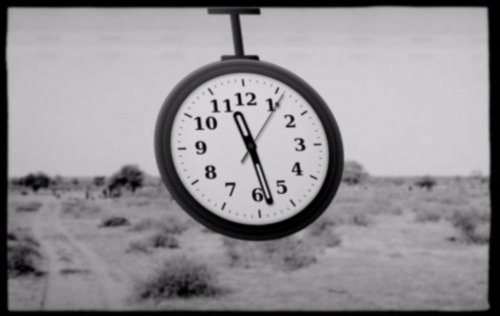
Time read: 11:28:06
